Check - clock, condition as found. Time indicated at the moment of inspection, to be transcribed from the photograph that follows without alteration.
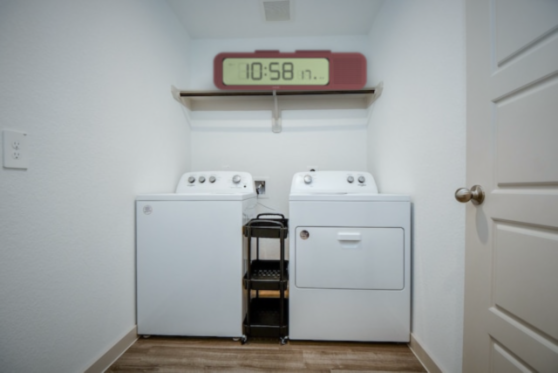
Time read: 10:58
